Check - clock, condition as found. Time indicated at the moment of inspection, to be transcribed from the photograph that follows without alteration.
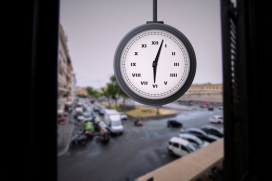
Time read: 6:03
